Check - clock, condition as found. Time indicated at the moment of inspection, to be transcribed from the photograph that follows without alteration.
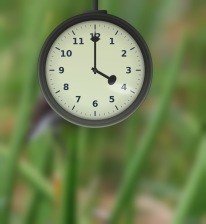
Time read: 4:00
